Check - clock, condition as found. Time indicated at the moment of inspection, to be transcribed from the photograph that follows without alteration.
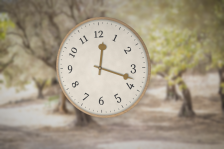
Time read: 12:18
